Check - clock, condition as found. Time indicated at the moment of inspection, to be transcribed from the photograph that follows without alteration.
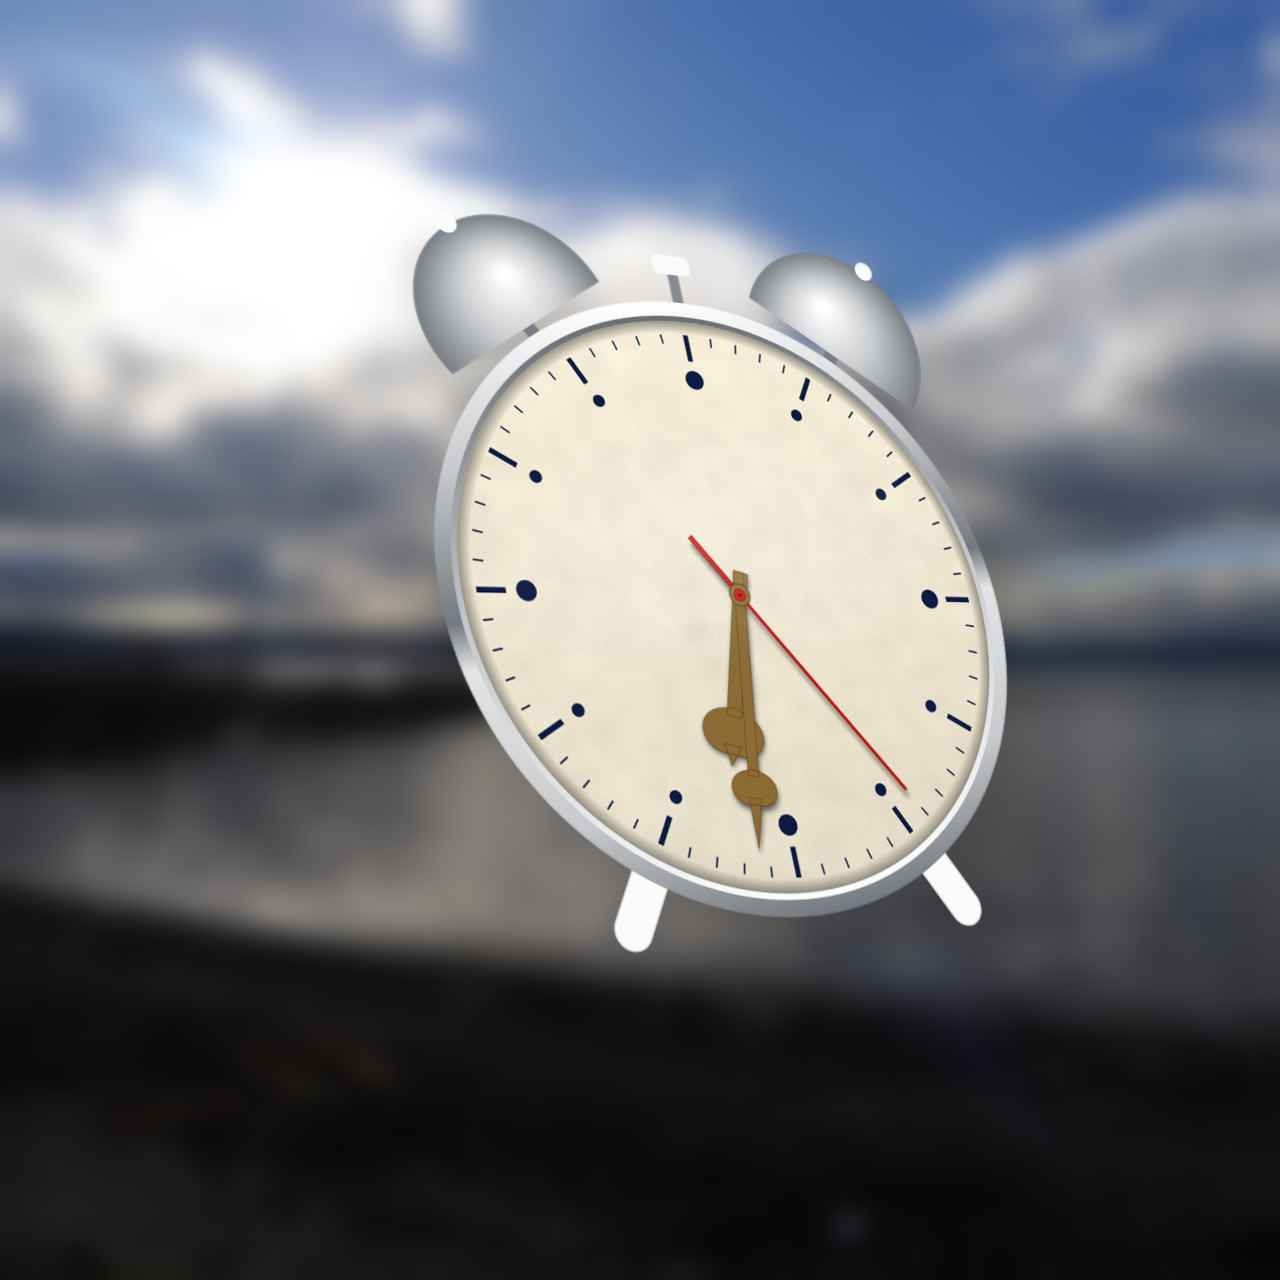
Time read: 6:31:24
